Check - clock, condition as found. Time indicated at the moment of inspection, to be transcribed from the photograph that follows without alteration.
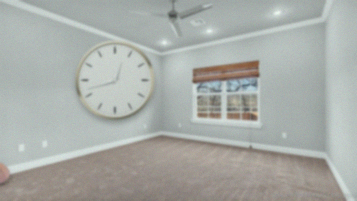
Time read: 12:42
